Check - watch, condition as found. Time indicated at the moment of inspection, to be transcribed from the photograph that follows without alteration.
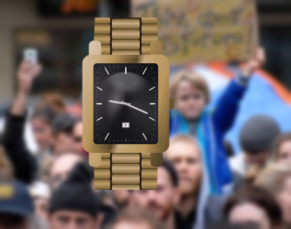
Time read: 9:19
